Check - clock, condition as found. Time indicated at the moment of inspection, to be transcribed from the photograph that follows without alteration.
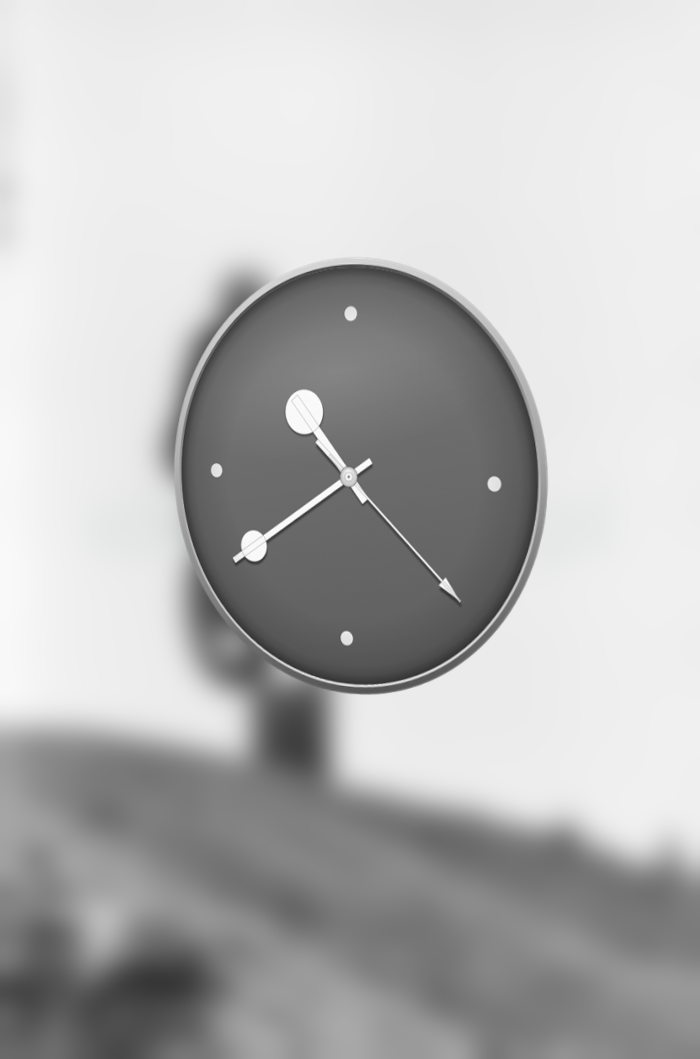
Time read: 10:39:22
